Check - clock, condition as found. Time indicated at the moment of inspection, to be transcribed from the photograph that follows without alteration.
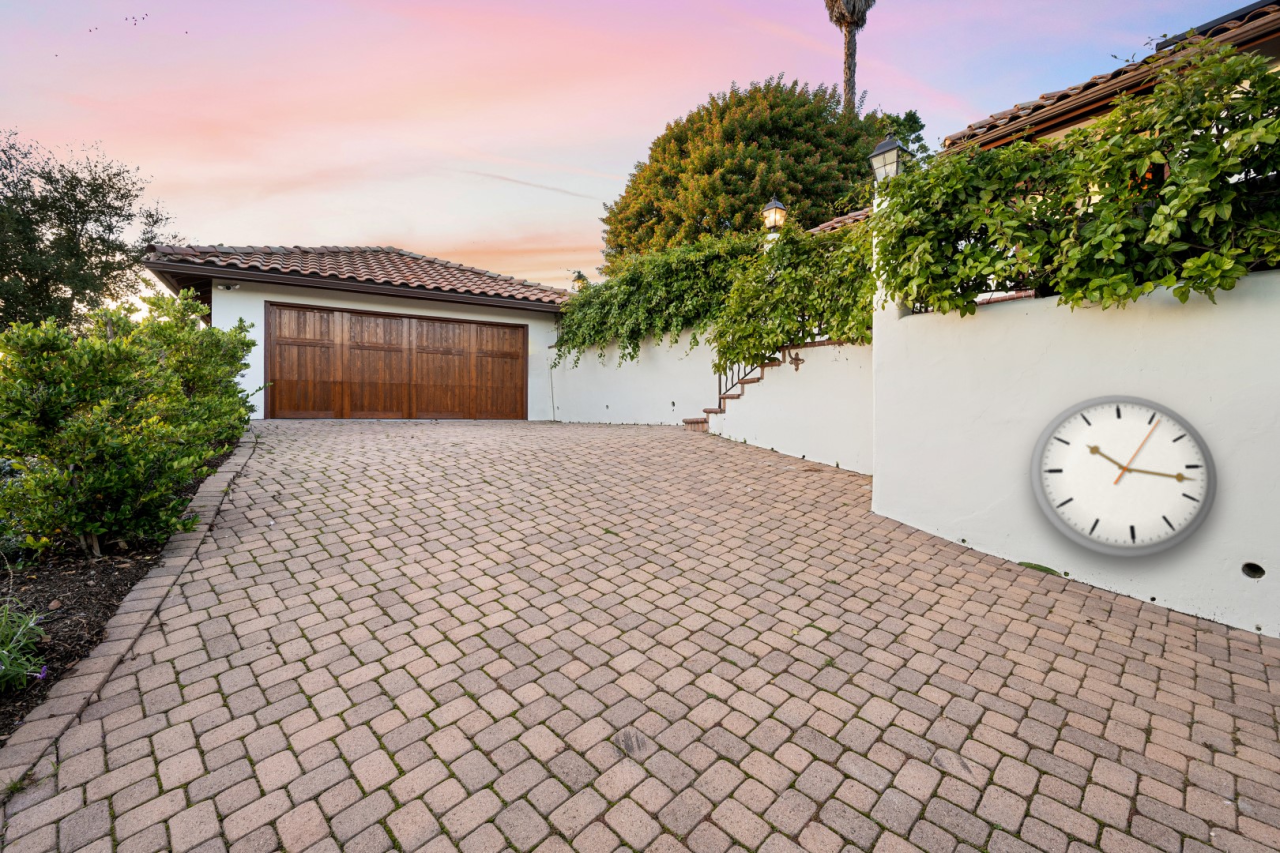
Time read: 10:17:06
